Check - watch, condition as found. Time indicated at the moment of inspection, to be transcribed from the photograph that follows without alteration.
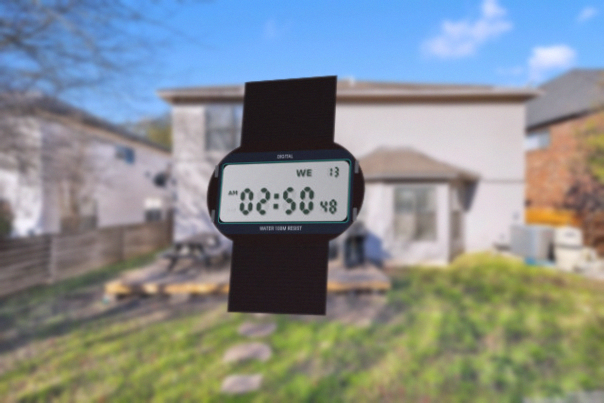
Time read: 2:50:48
